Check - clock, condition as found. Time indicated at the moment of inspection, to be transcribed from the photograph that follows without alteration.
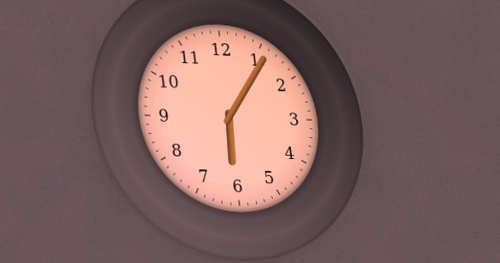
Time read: 6:06
